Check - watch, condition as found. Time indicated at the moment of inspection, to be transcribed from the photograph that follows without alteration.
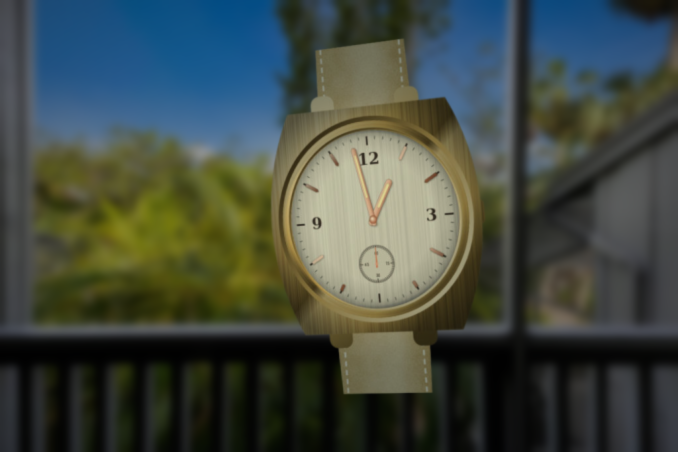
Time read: 12:58
